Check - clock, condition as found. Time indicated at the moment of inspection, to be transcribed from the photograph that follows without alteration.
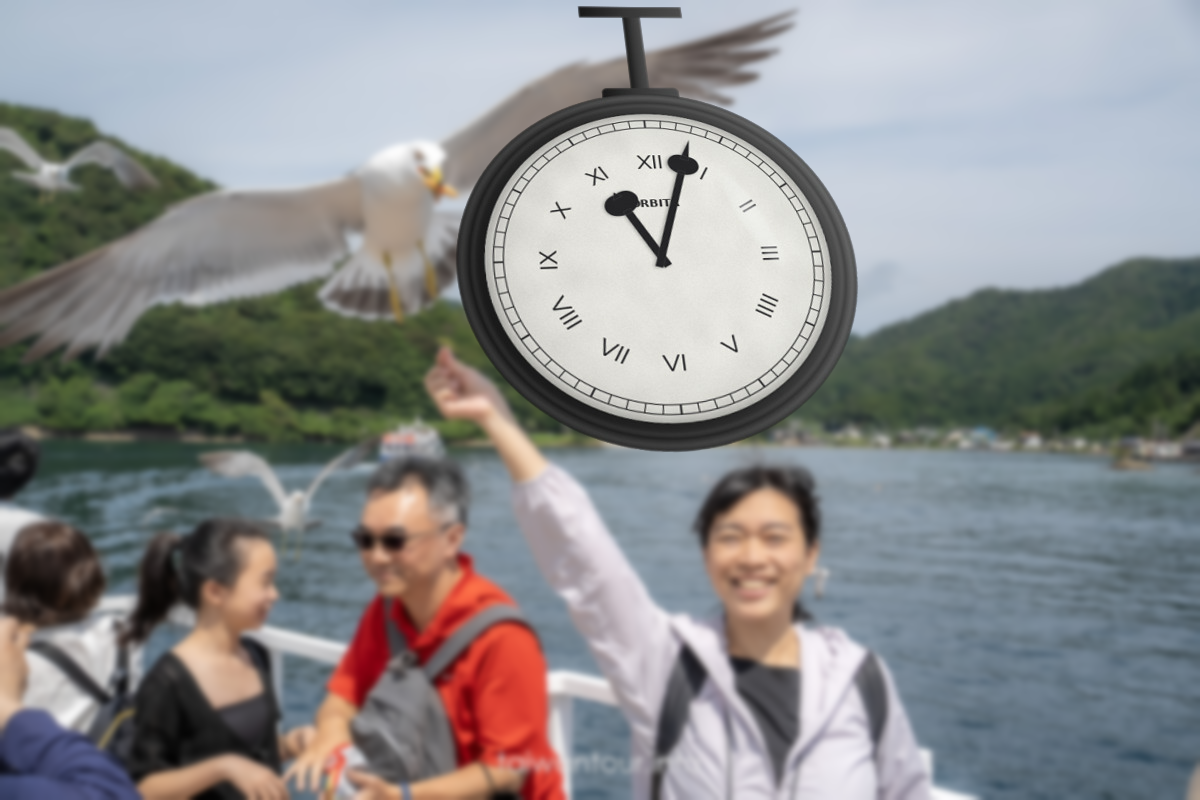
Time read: 11:03
